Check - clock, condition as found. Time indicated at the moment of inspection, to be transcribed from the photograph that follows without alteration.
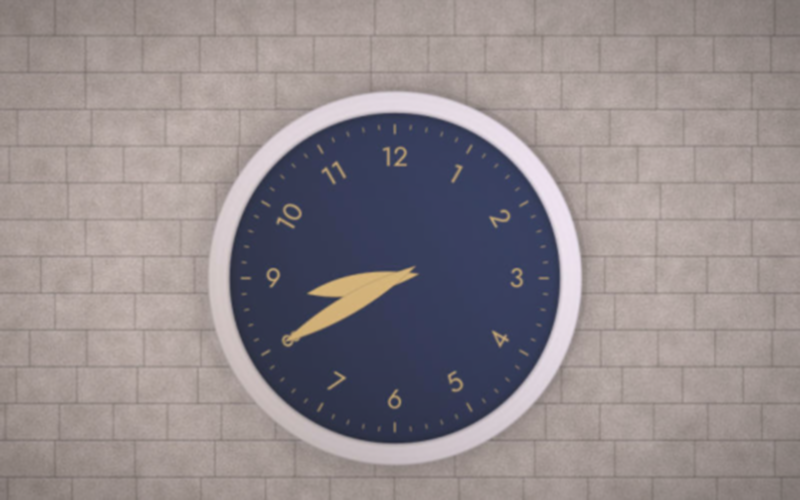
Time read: 8:40
